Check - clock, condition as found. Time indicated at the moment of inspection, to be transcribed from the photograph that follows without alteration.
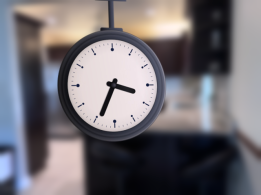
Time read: 3:34
